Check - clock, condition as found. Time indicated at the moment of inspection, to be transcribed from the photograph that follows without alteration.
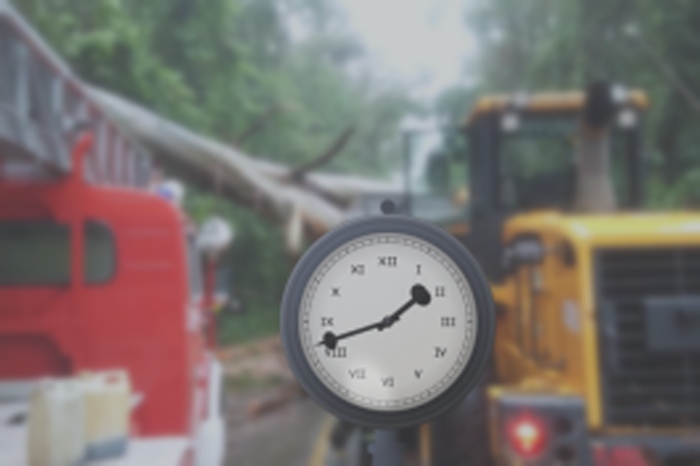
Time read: 1:42
